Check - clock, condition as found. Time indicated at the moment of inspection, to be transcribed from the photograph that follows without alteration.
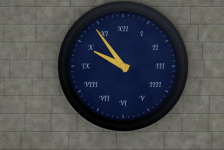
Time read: 9:54
